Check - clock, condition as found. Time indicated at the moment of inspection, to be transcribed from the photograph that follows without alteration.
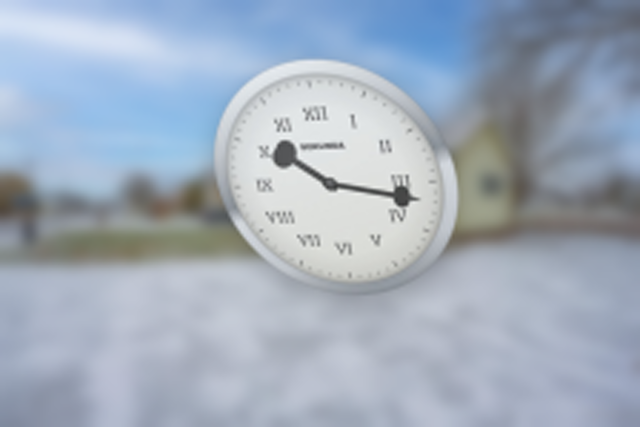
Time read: 10:17
